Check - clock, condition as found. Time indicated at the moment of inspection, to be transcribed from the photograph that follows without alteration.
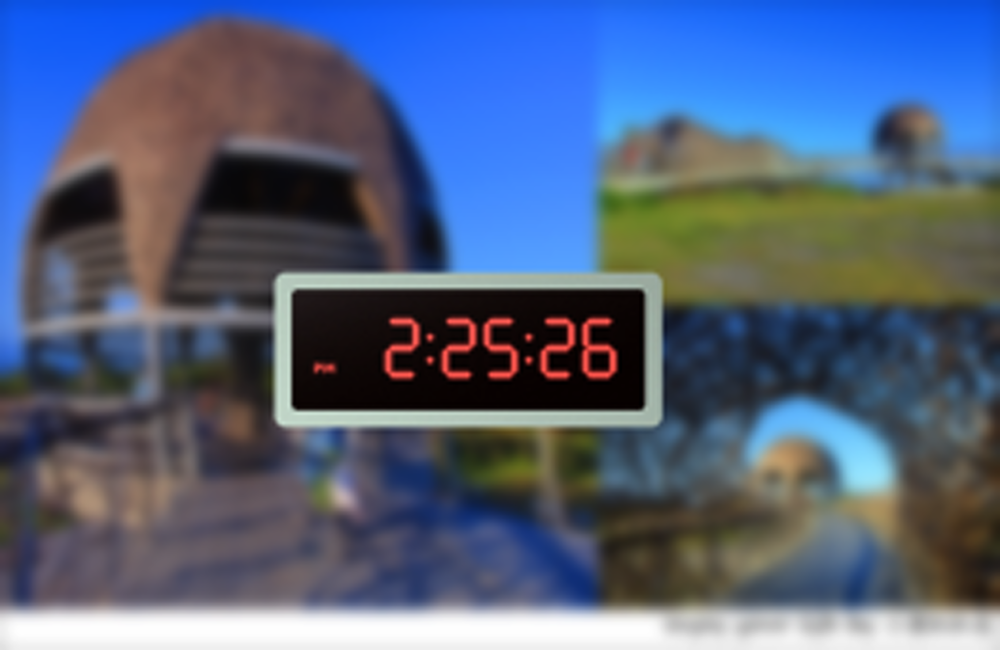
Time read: 2:25:26
